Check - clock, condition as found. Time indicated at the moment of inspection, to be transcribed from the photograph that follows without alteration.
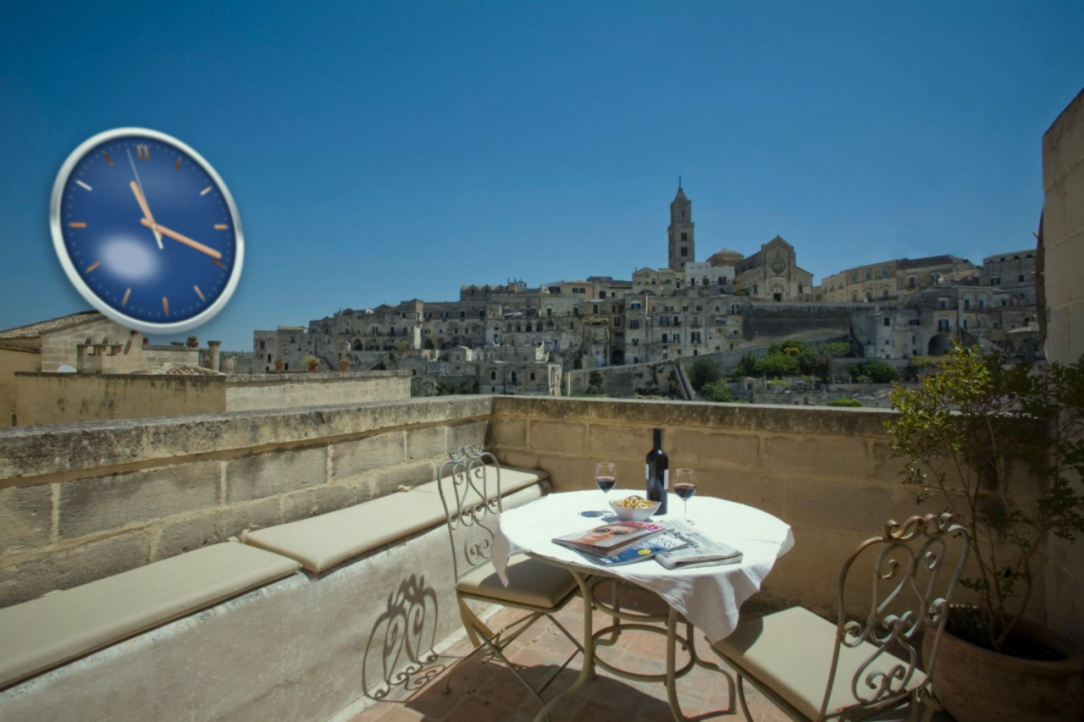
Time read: 11:18:58
